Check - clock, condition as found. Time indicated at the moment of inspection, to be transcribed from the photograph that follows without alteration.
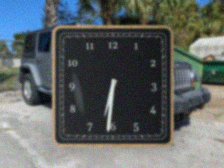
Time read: 6:31
